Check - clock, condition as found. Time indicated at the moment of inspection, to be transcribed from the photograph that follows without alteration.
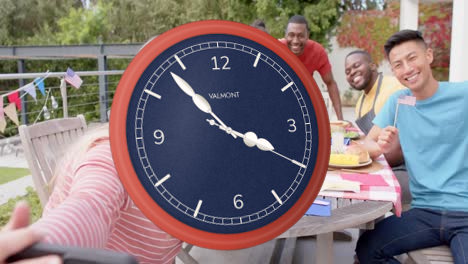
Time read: 3:53:20
